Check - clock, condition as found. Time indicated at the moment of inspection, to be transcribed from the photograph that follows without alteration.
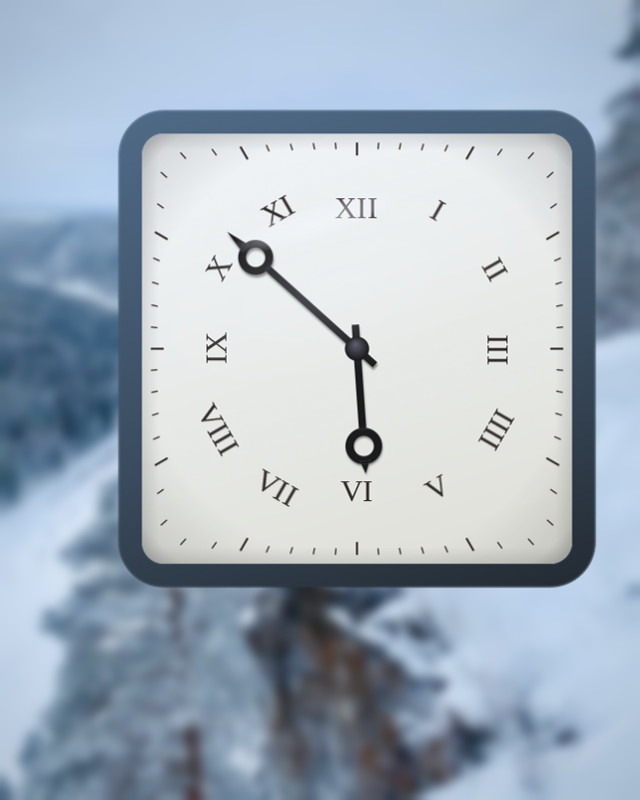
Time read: 5:52
